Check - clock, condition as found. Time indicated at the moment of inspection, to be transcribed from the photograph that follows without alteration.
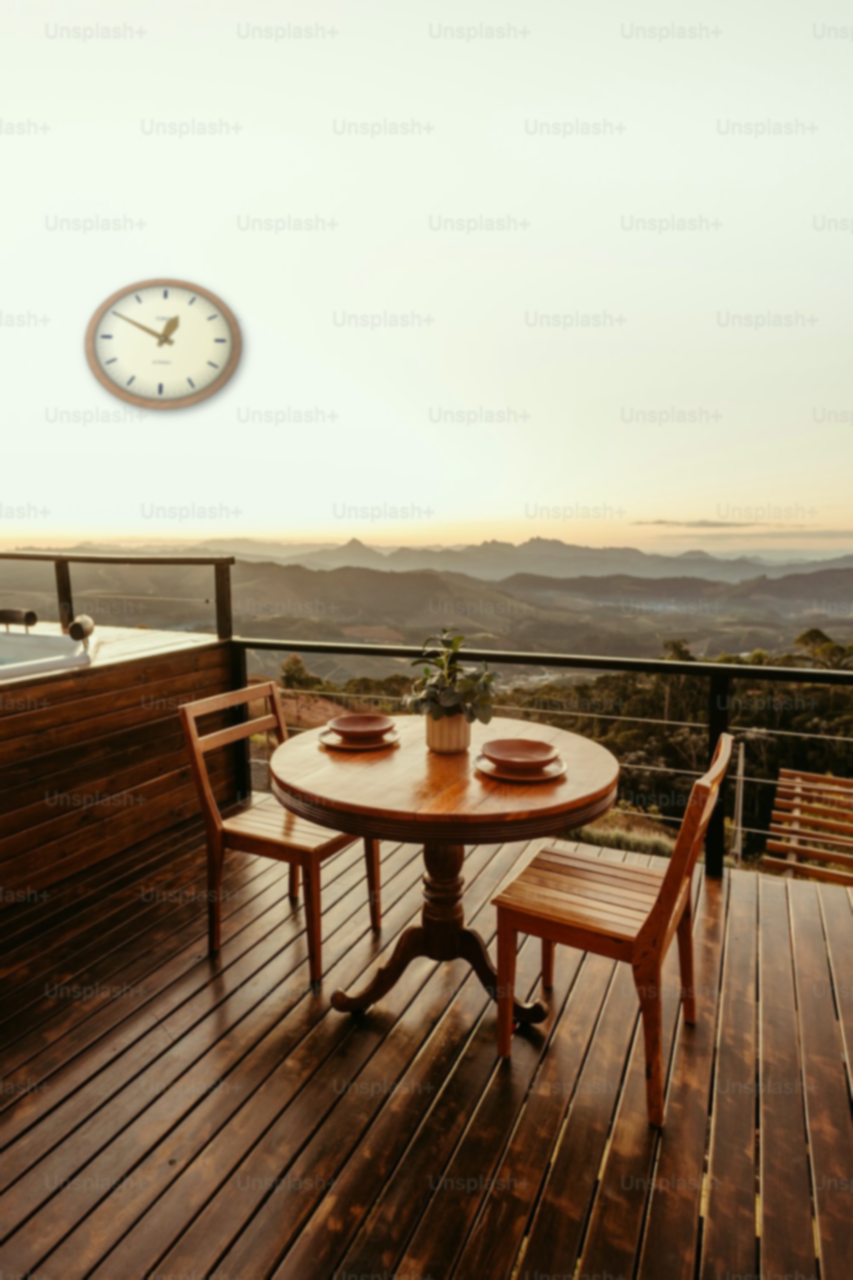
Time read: 12:50
